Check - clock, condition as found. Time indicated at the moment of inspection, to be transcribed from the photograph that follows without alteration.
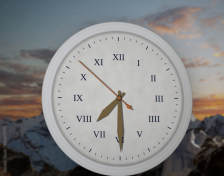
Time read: 7:29:52
